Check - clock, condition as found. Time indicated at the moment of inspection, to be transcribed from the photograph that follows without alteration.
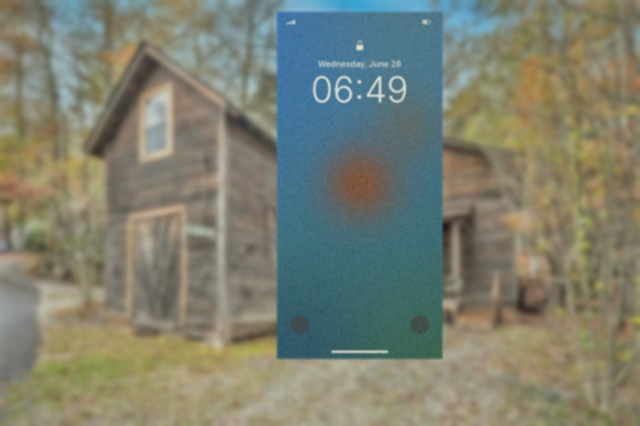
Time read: 6:49
